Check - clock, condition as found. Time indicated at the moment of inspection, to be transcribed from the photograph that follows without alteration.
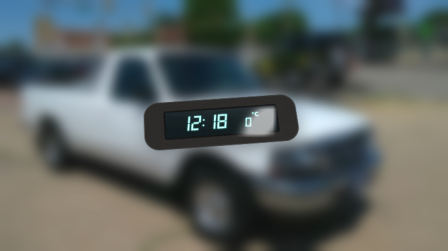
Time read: 12:18
